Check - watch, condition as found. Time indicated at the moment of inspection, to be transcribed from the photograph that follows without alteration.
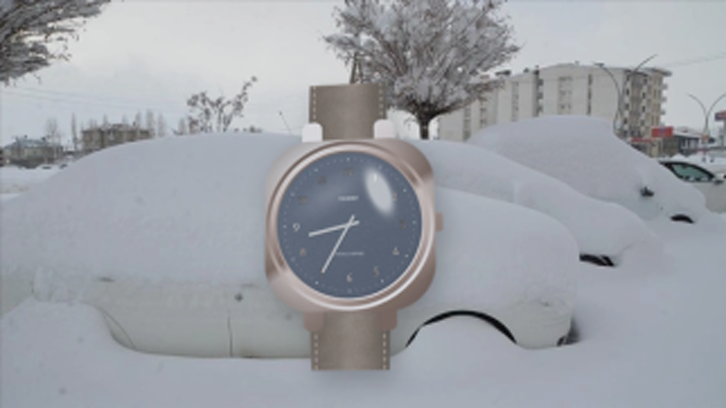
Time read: 8:35
